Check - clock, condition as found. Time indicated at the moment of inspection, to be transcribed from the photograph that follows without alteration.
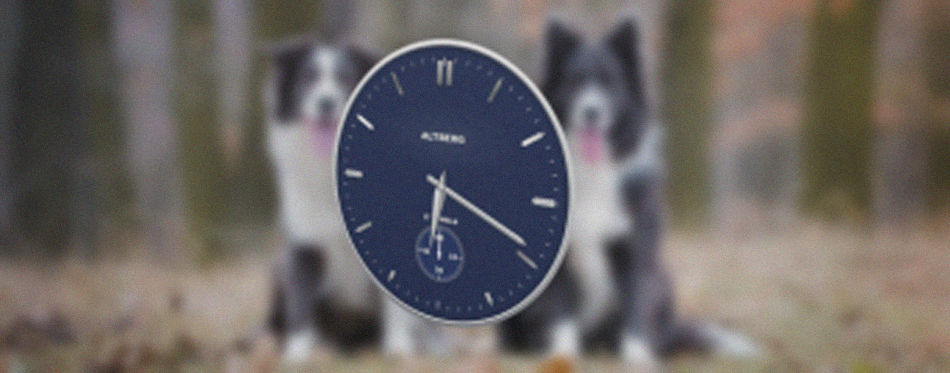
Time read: 6:19
